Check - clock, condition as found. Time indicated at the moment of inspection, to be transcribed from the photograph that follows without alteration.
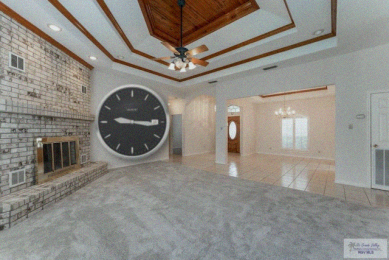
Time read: 9:16
